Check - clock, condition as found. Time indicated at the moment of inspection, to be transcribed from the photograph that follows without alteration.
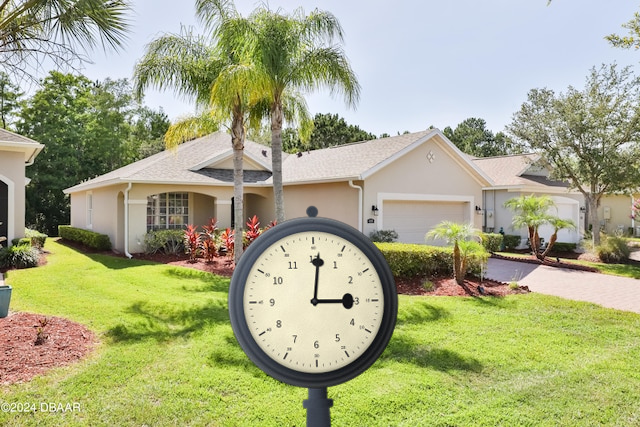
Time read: 3:01
